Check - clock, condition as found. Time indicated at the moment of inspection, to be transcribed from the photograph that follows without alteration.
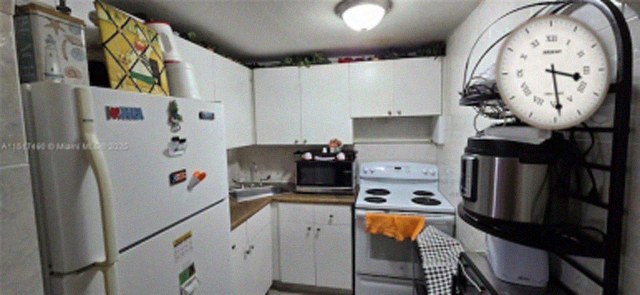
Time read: 3:29
